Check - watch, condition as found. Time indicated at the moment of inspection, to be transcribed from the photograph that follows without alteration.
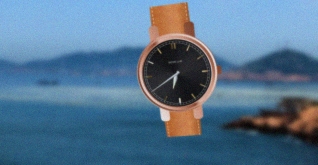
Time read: 6:40
